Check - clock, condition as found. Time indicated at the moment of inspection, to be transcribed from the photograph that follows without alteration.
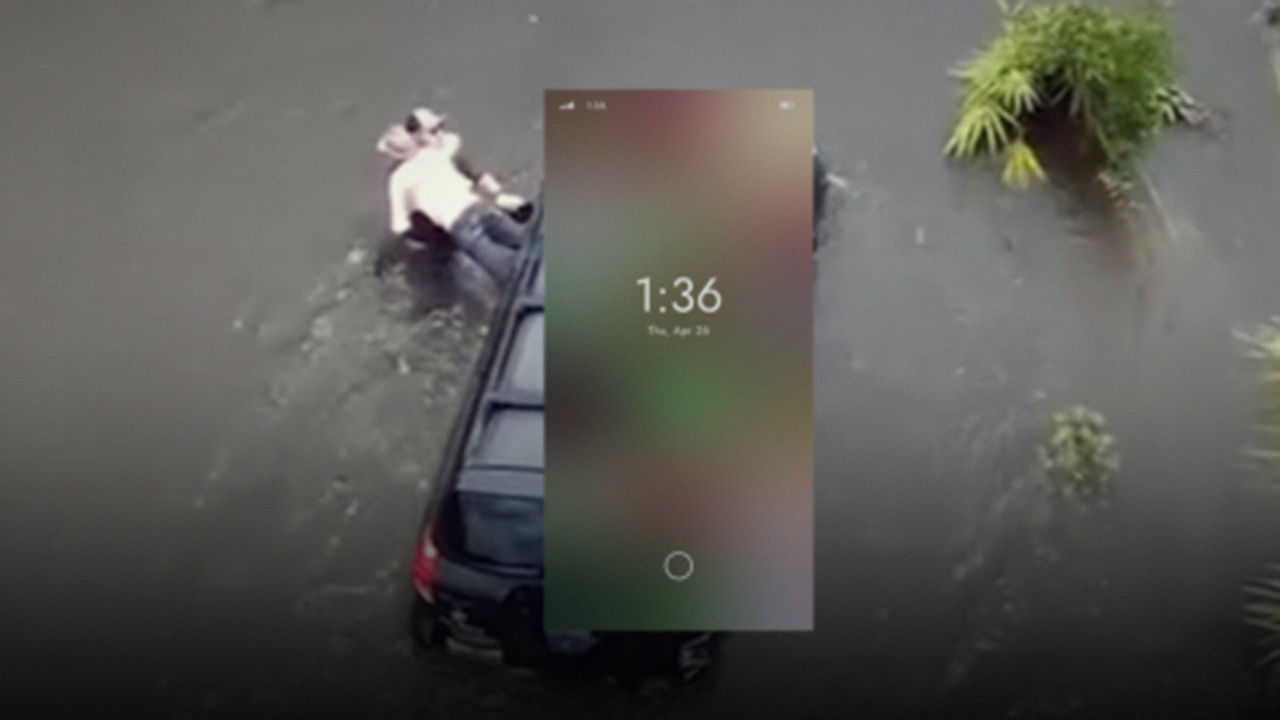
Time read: 1:36
